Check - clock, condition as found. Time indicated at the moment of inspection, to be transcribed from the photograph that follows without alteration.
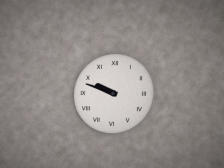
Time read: 9:48
